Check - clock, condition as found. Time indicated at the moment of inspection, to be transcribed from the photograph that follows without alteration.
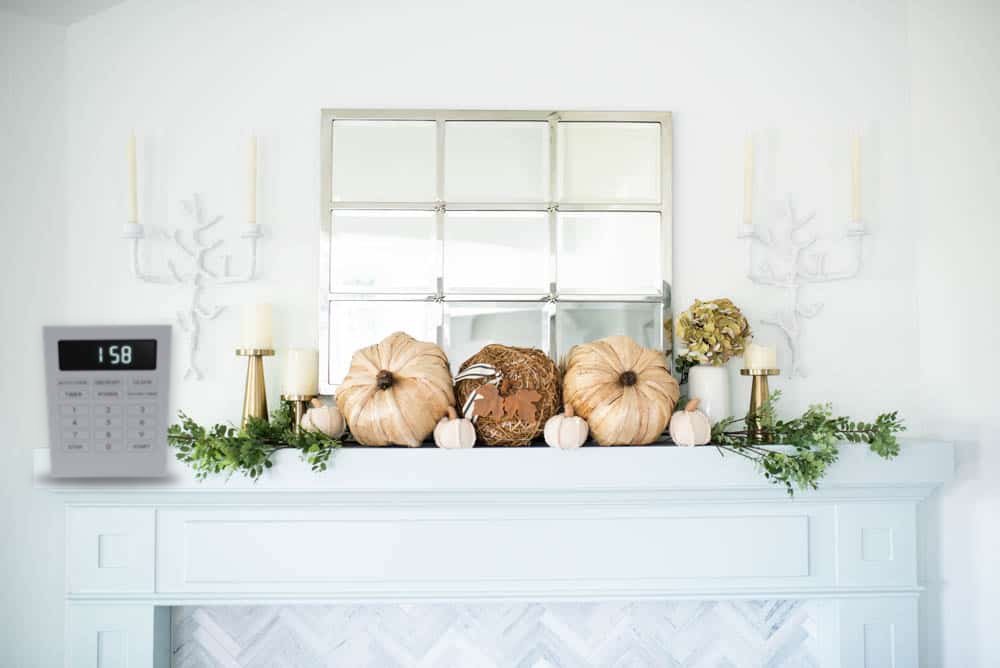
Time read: 1:58
